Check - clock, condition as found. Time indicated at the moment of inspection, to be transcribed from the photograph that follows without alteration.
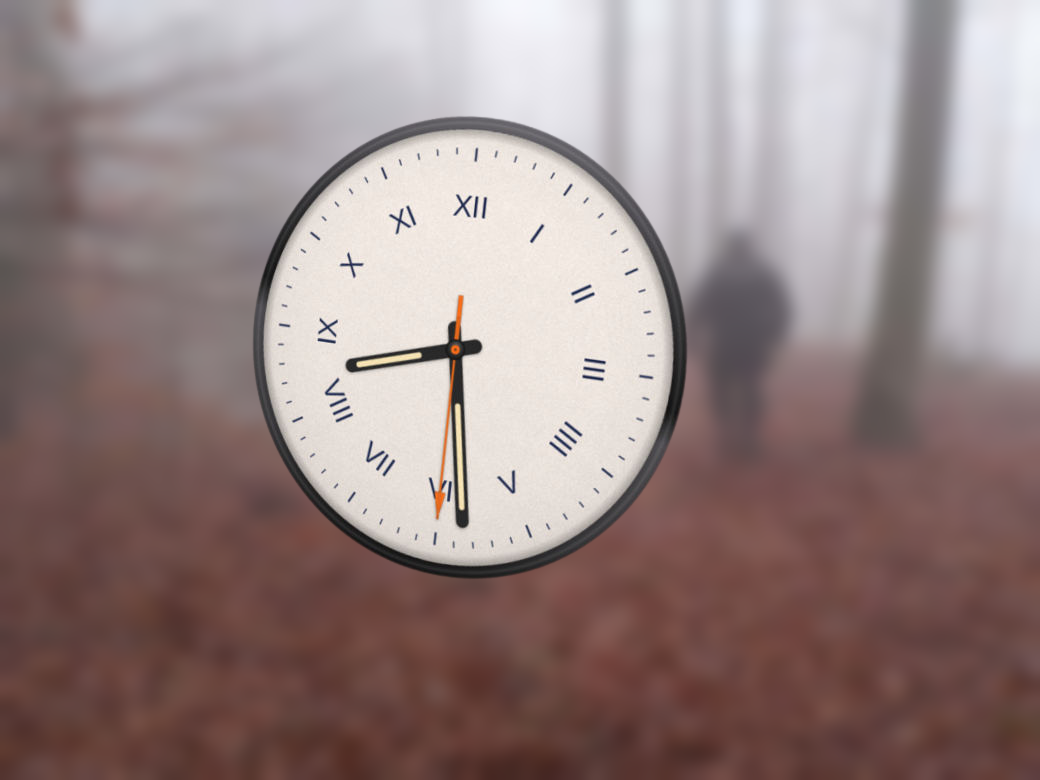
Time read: 8:28:30
